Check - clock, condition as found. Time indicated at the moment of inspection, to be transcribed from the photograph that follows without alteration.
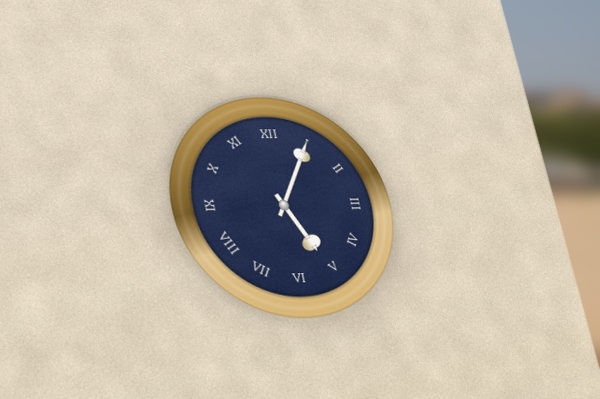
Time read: 5:05
